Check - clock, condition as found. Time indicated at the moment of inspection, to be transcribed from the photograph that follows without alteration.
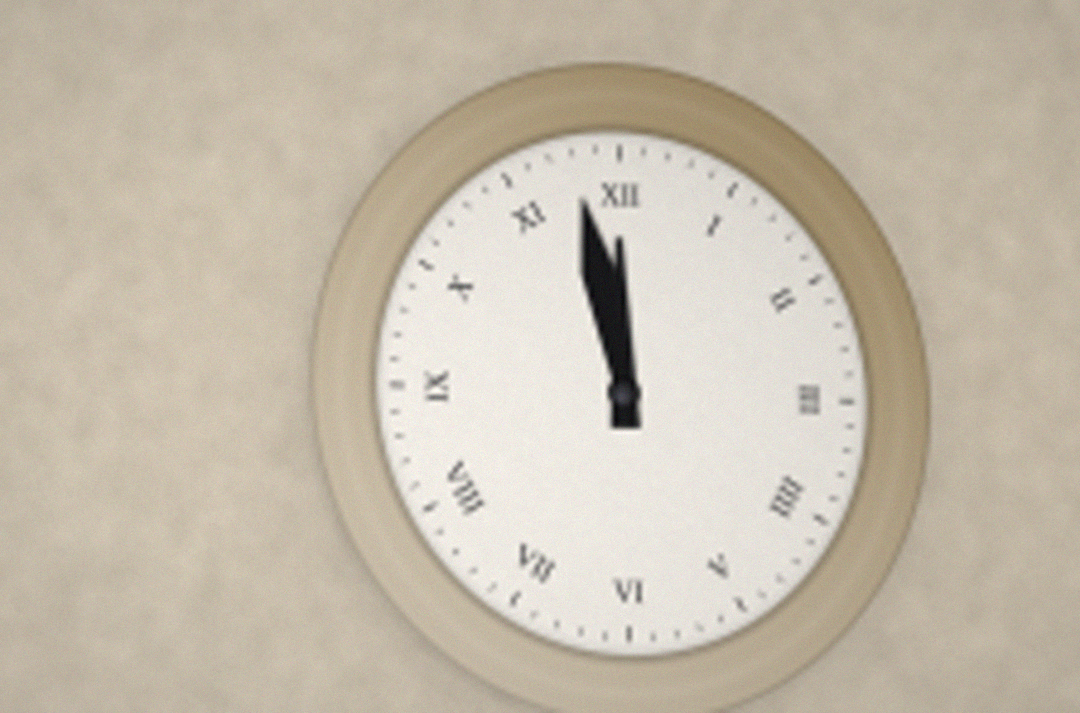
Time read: 11:58
